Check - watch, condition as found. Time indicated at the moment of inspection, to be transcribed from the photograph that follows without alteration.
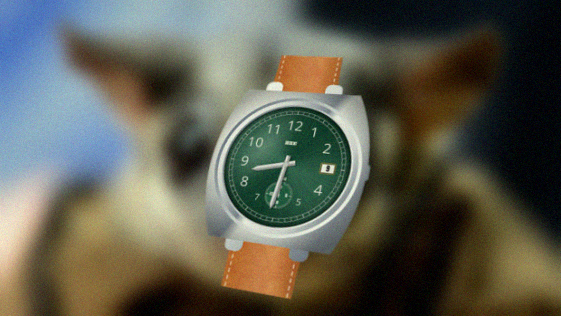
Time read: 8:31
